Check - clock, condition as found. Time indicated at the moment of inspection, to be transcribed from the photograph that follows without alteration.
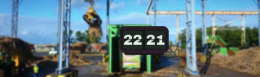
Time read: 22:21
